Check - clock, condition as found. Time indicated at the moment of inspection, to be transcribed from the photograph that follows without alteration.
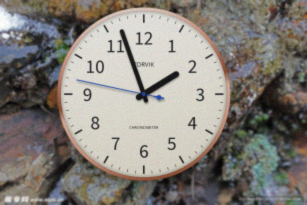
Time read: 1:56:47
